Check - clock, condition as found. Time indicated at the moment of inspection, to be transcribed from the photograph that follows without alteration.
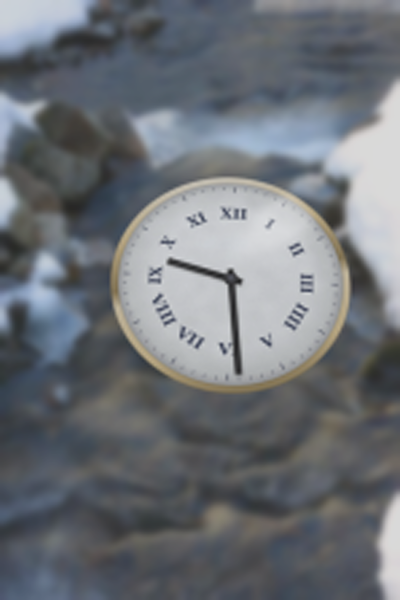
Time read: 9:29
